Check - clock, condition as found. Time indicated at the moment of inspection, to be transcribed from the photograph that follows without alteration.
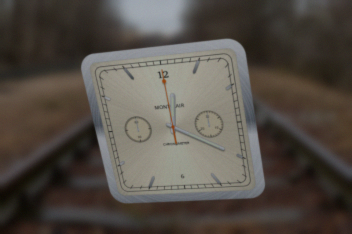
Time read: 12:20
